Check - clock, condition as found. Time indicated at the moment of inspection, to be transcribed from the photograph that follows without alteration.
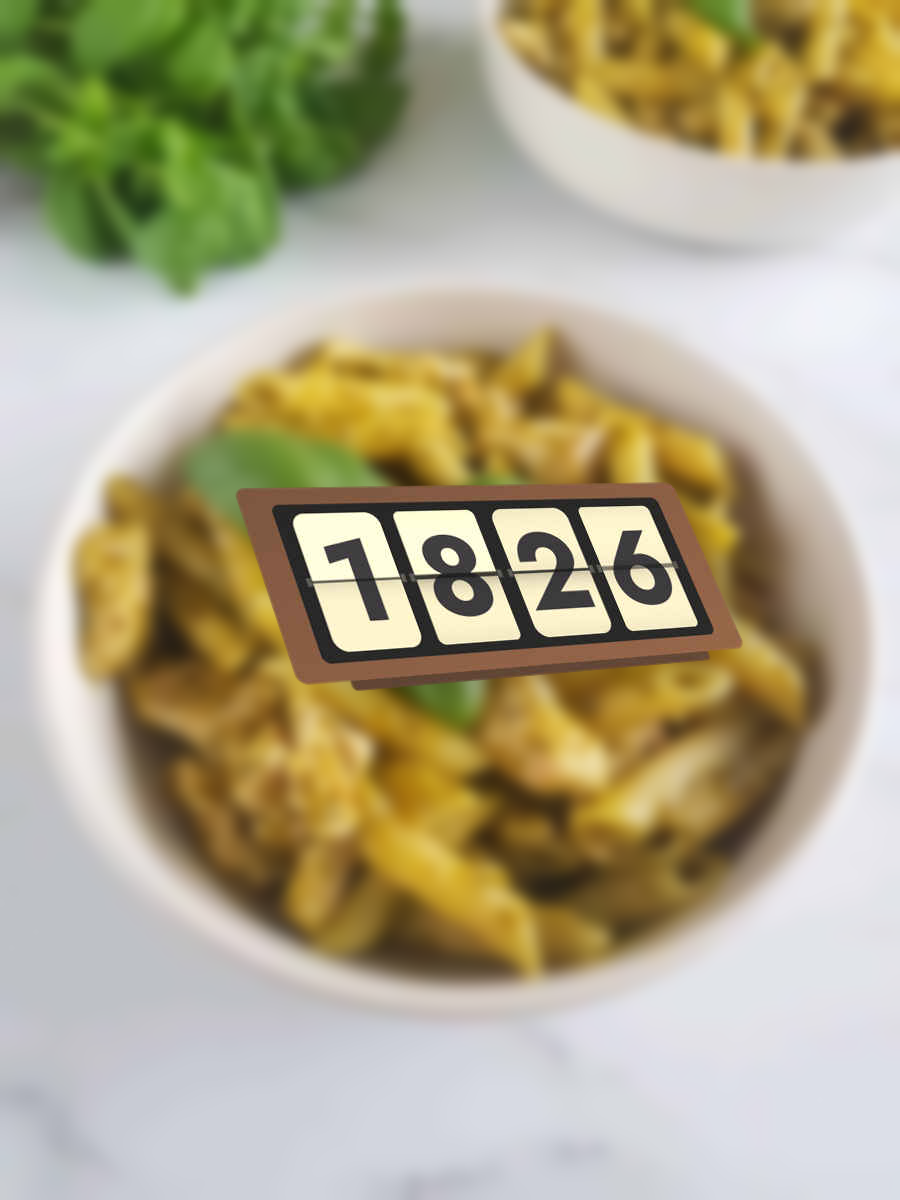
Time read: 18:26
